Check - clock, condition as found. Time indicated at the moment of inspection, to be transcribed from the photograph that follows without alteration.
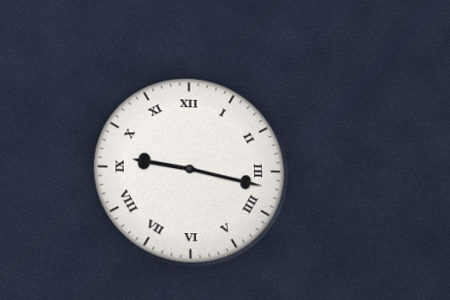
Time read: 9:17
